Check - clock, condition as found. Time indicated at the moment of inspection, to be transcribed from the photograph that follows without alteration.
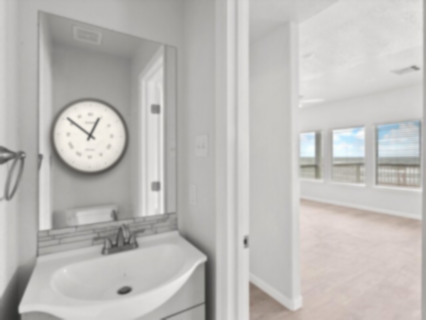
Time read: 12:51
